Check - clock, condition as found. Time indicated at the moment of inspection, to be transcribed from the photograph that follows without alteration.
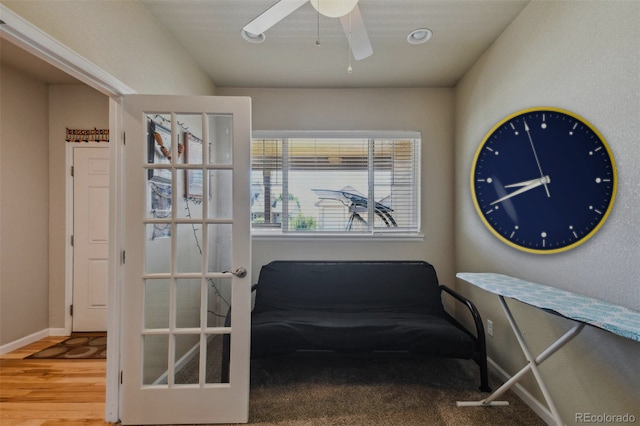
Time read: 8:40:57
